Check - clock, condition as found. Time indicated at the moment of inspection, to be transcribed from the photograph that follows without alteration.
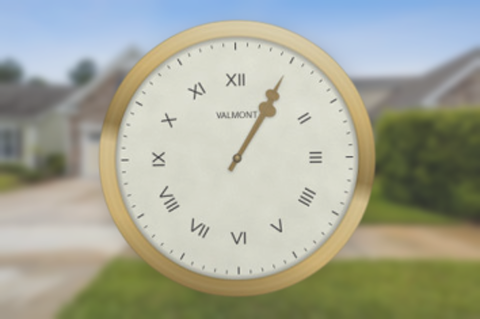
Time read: 1:05
